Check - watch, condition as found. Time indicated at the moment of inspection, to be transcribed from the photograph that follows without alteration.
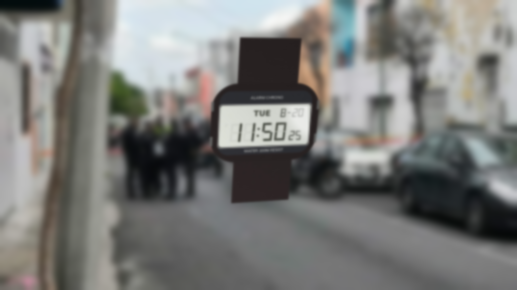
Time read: 11:50
